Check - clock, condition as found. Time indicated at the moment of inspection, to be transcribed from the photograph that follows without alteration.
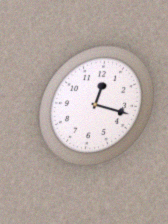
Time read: 12:17
